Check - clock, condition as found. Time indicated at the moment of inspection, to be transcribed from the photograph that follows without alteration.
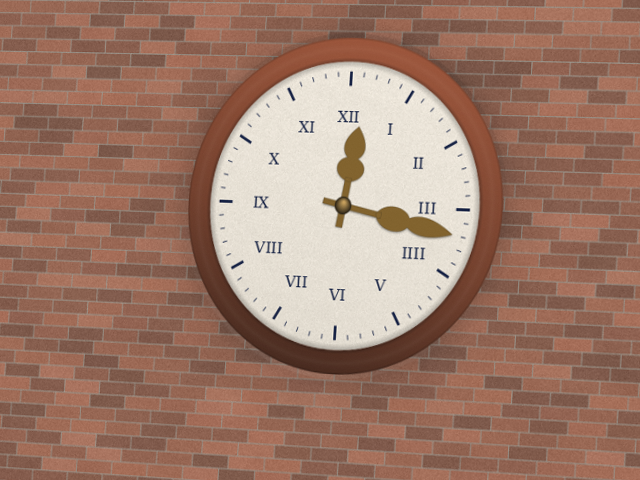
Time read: 12:17
